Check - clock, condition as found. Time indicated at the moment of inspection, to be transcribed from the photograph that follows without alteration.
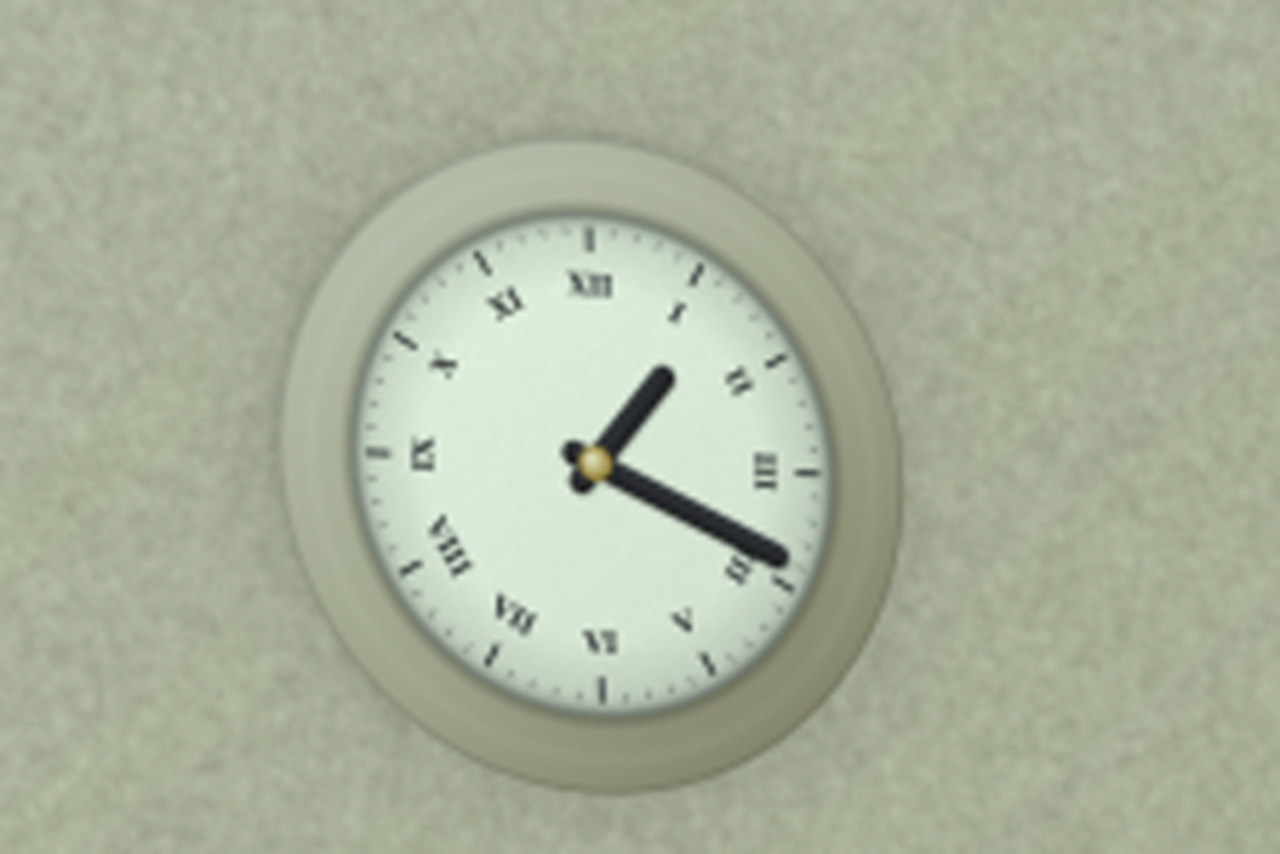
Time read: 1:19
